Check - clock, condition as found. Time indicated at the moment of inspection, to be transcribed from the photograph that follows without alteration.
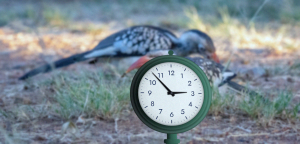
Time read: 2:53
